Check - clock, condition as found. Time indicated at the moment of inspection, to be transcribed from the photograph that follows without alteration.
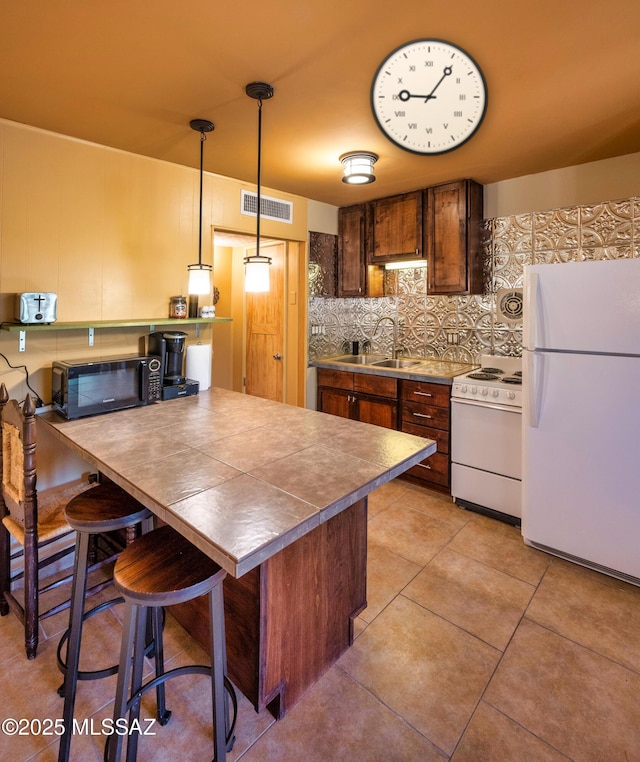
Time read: 9:06
